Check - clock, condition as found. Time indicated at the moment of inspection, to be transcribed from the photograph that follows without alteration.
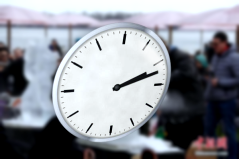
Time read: 2:12
